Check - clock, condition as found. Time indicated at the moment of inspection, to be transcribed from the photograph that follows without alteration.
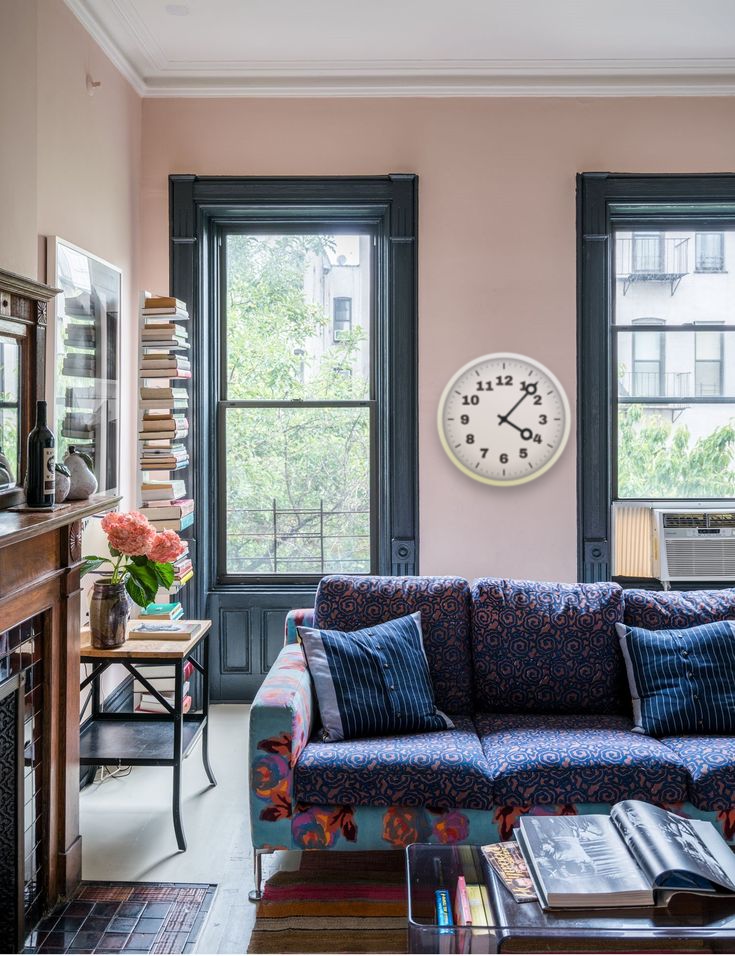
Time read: 4:07
